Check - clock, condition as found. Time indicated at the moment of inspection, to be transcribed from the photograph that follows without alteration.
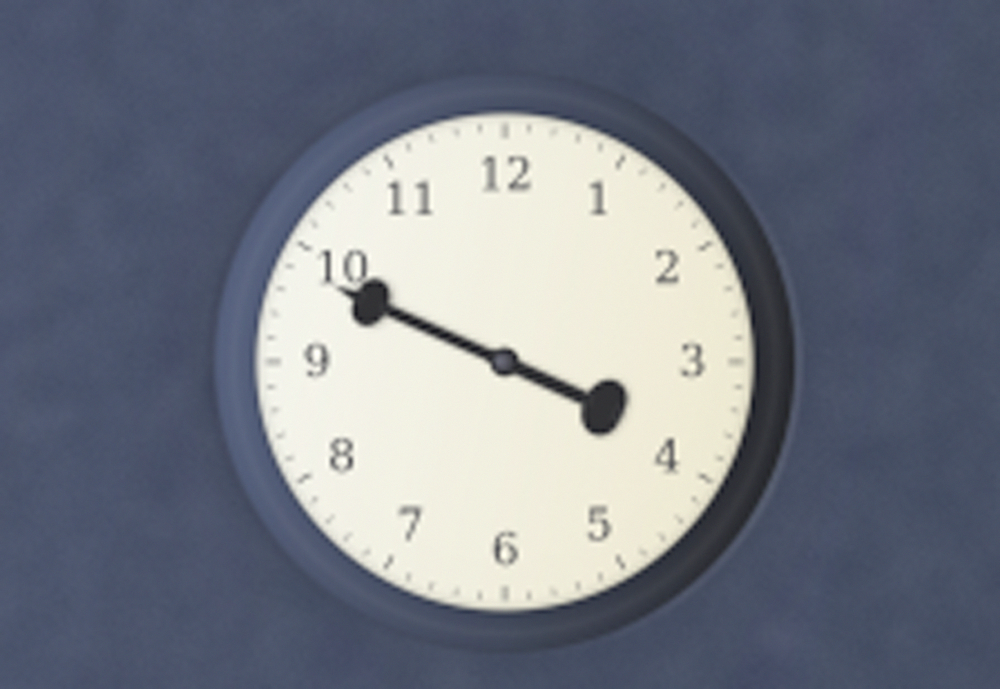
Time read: 3:49
